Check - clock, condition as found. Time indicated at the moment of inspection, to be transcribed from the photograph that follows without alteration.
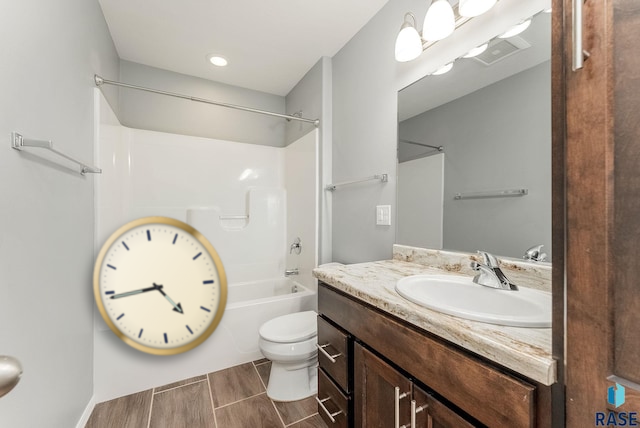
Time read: 4:44
